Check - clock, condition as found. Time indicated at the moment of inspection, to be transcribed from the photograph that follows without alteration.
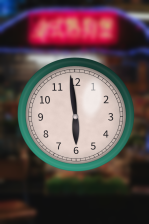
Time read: 5:59
